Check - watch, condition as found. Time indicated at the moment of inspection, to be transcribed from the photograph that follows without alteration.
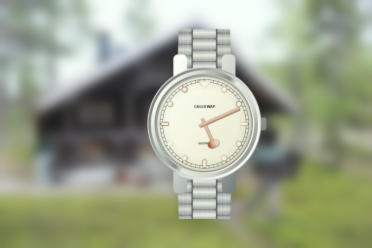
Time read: 5:11
